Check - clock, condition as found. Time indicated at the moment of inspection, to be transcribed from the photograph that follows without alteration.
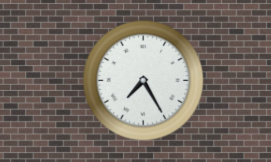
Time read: 7:25
